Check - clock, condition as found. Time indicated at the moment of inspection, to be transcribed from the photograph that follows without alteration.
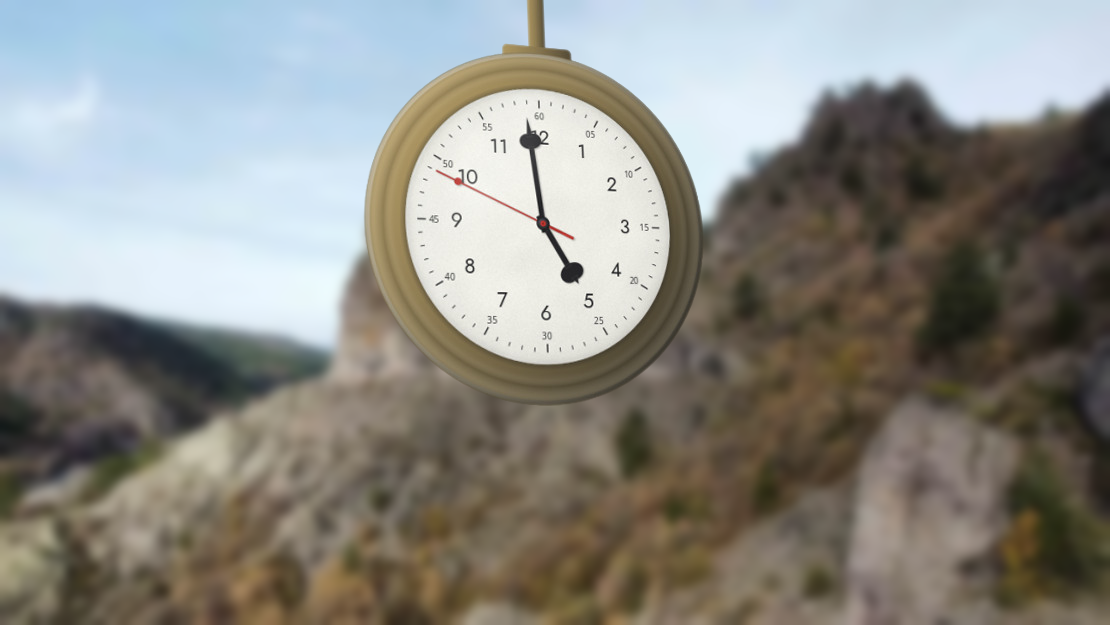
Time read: 4:58:49
